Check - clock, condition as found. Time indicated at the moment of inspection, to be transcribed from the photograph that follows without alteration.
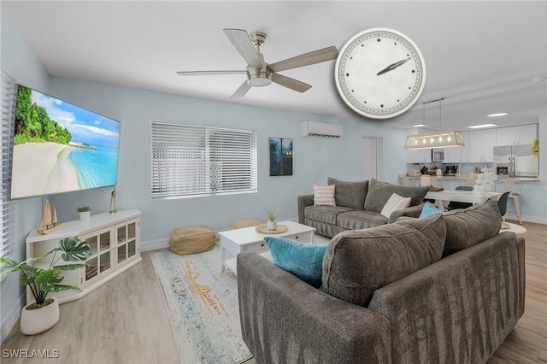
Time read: 2:11
